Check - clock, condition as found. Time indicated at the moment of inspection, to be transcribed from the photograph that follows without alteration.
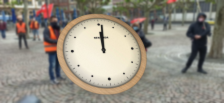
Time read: 12:01
